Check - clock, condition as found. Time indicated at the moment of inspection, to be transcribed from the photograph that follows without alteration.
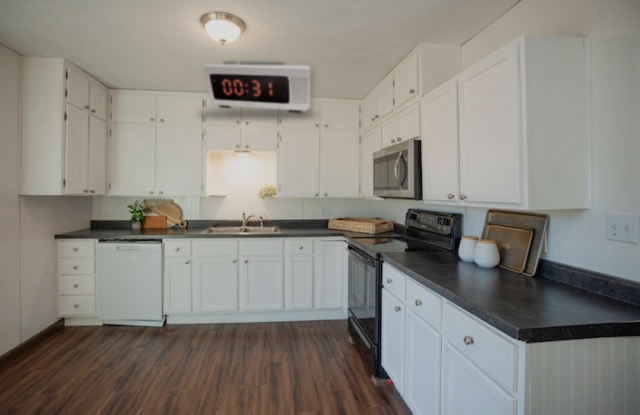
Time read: 0:31
